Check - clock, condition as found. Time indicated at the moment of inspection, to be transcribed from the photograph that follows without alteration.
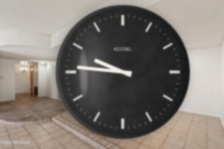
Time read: 9:46
